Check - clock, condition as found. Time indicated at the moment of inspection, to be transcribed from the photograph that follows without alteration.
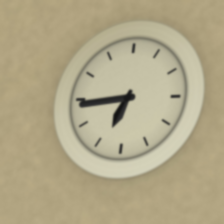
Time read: 6:44
